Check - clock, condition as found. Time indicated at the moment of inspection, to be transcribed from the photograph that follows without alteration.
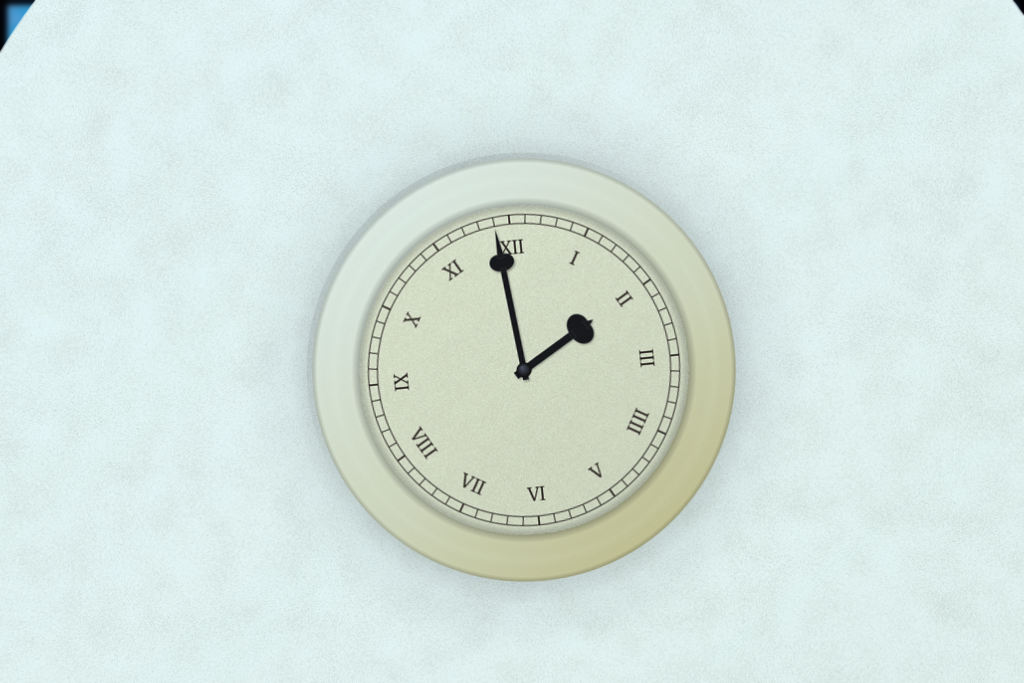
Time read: 1:59
